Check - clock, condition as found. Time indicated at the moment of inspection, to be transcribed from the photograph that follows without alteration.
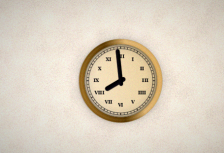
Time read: 7:59
